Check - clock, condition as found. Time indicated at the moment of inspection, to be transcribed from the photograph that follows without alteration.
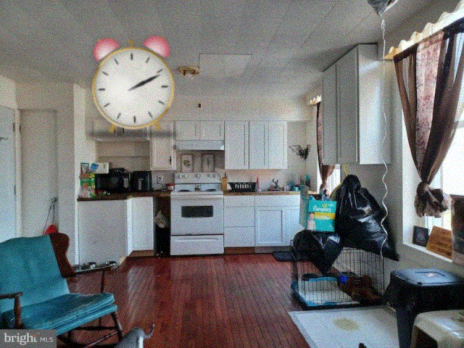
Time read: 2:11
